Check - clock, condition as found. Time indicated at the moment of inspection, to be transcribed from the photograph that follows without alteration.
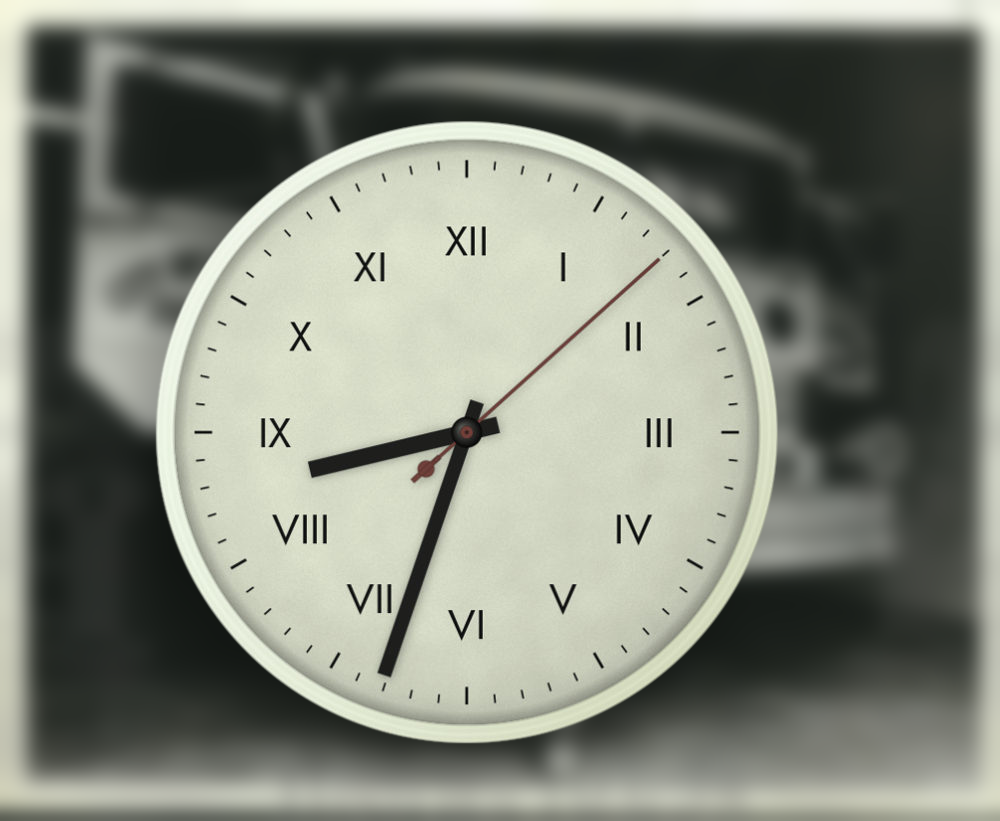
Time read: 8:33:08
